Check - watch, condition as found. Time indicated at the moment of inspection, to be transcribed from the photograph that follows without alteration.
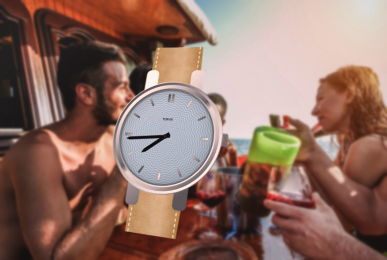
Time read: 7:44
